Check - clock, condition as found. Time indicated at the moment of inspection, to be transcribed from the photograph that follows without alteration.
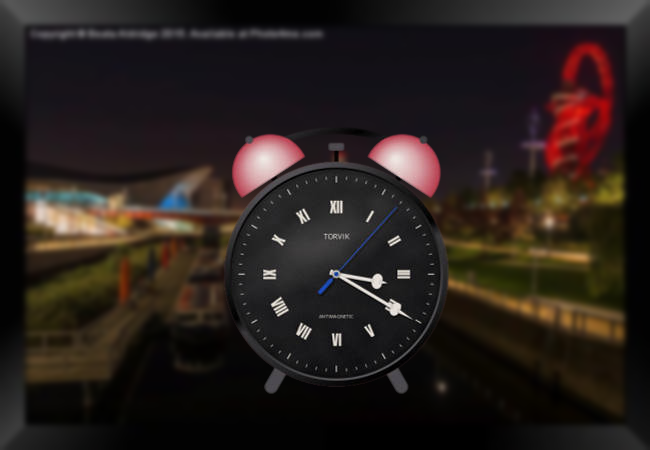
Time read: 3:20:07
